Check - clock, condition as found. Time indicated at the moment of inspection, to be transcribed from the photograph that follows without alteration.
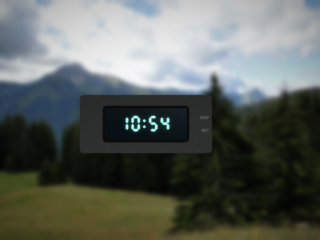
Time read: 10:54
